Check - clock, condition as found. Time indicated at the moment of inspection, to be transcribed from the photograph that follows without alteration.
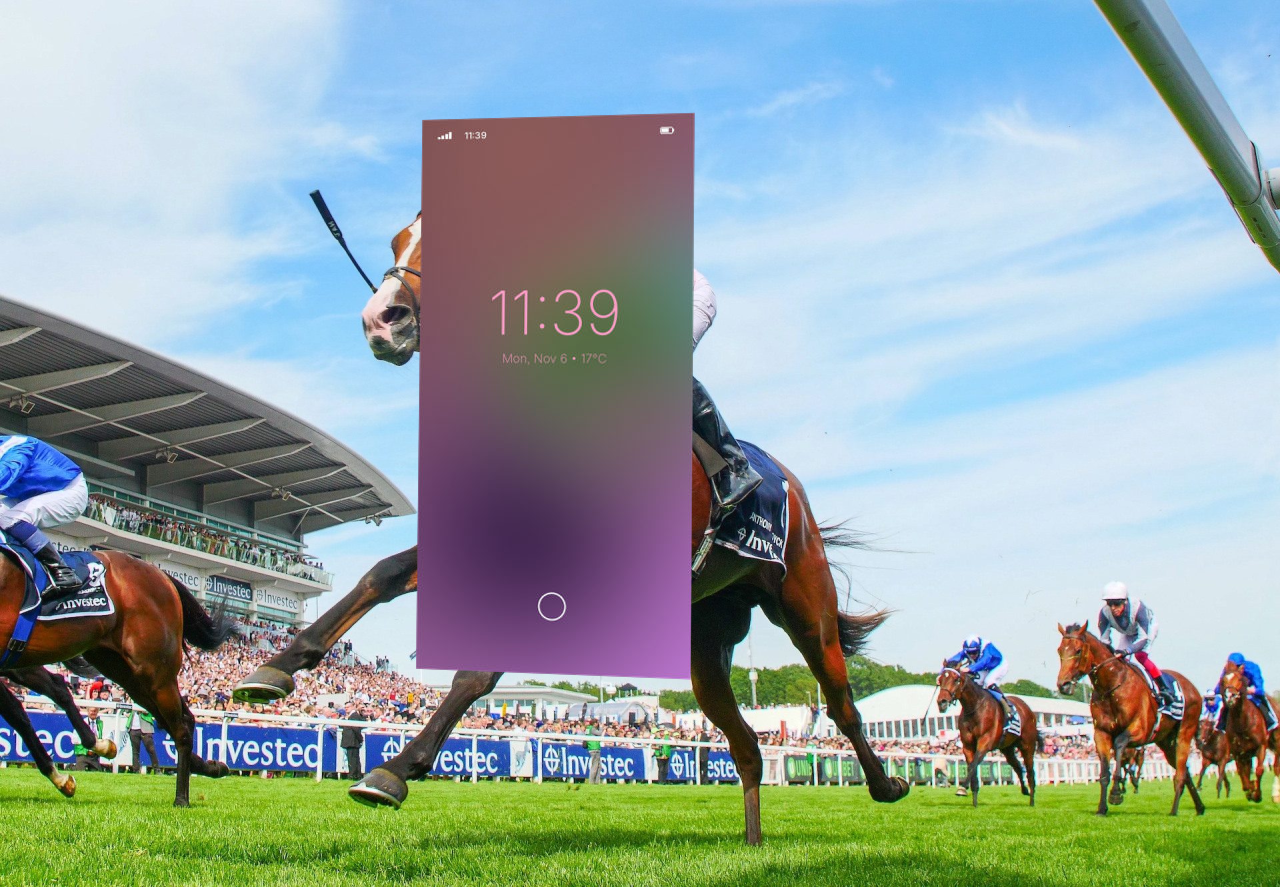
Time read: 11:39
